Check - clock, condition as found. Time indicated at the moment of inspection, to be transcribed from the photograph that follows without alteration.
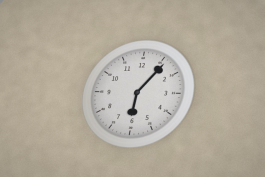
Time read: 6:06
